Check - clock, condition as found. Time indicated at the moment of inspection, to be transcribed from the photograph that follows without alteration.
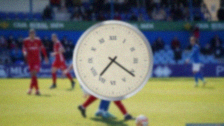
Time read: 7:21
